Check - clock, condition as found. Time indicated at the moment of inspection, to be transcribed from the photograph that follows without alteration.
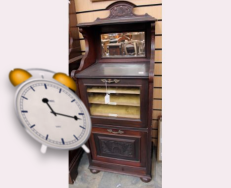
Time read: 11:17
